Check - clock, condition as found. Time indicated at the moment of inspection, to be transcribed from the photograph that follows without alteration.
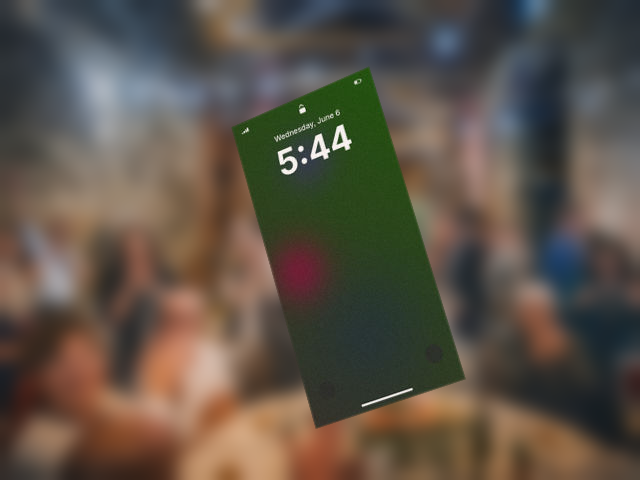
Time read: 5:44
